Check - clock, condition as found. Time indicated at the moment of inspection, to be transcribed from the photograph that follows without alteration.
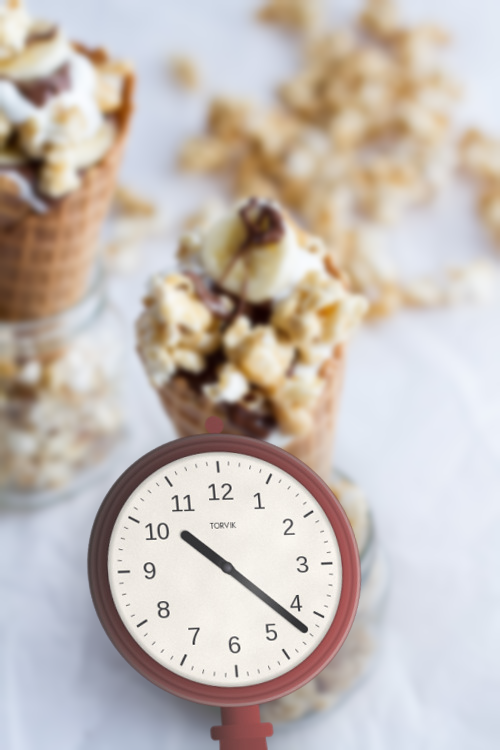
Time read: 10:22
